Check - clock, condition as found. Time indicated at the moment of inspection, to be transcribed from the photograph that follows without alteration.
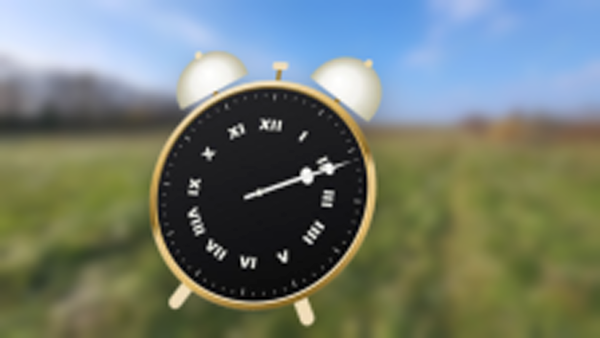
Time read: 2:11
